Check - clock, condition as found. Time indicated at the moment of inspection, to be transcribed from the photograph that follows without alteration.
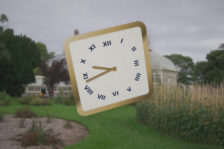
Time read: 9:43
